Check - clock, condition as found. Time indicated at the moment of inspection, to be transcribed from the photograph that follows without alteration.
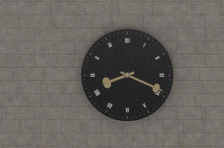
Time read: 8:19
